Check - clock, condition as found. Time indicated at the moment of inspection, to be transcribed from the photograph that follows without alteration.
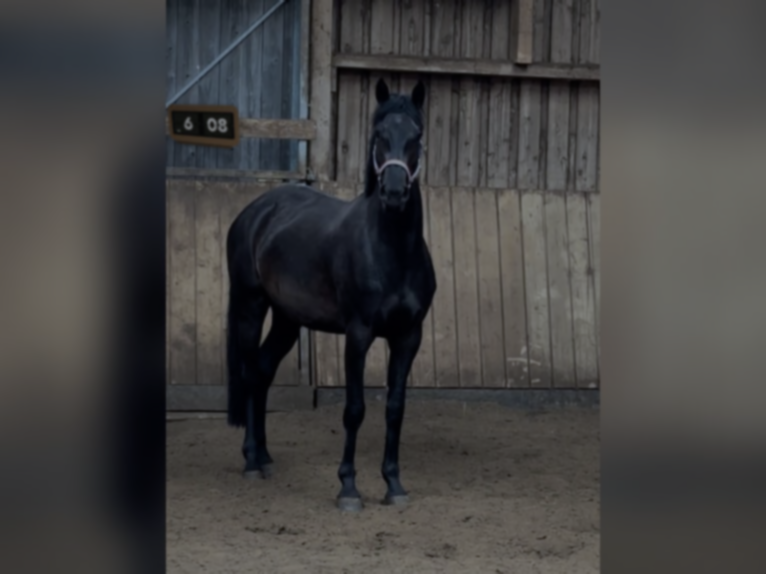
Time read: 6:08
